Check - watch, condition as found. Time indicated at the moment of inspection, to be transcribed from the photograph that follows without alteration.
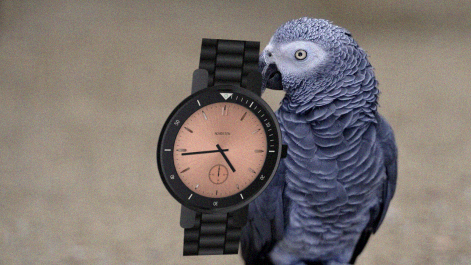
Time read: 4:44
